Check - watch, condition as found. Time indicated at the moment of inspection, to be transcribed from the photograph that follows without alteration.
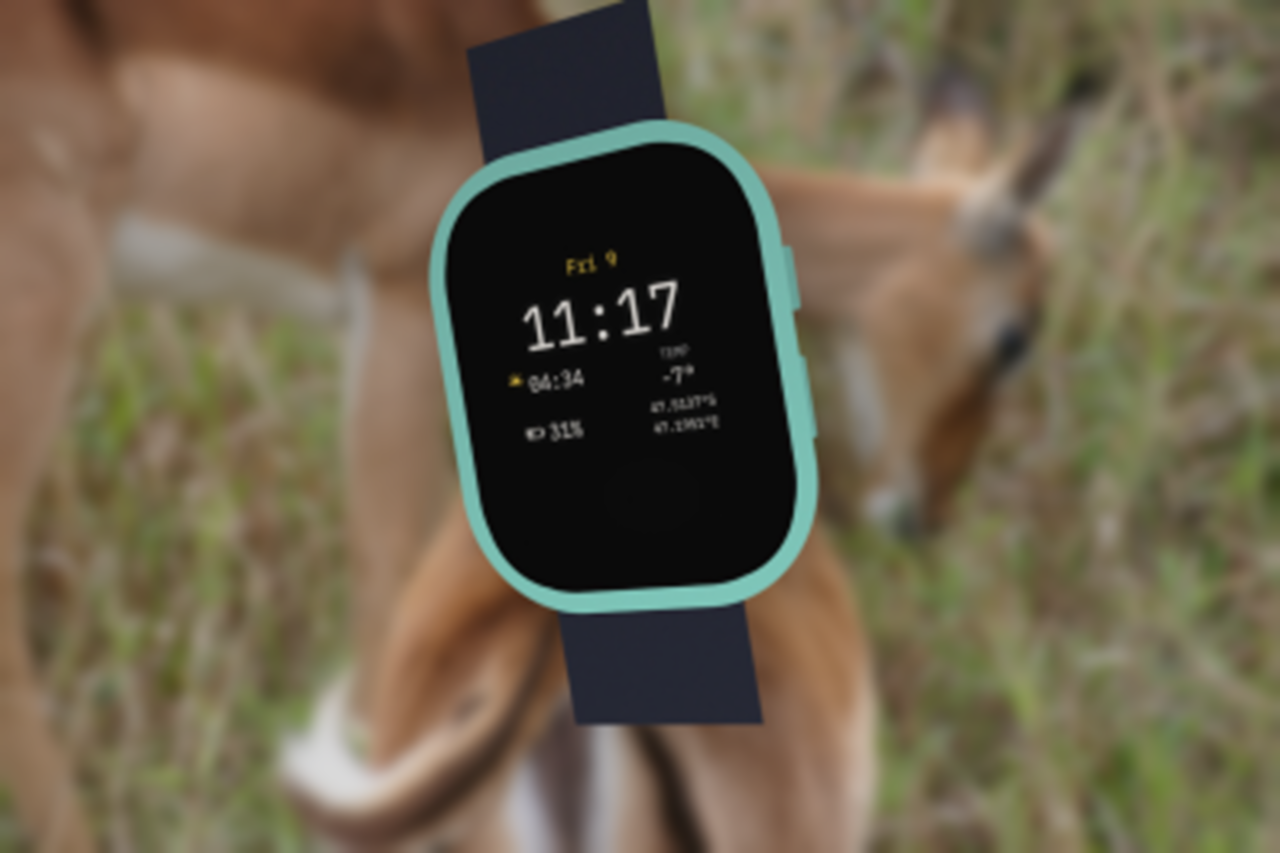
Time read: 11:17
